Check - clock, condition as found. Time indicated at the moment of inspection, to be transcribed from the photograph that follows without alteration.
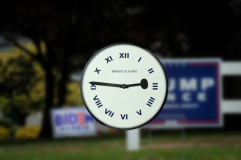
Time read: 2:46
